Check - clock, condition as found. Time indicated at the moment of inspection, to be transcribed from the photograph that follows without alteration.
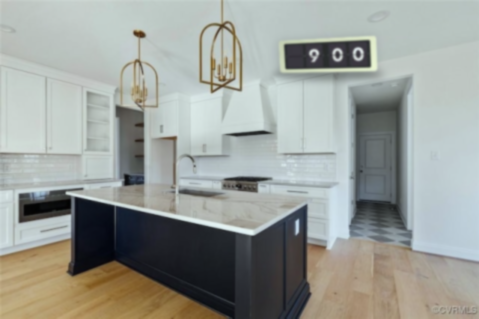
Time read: 9:00
